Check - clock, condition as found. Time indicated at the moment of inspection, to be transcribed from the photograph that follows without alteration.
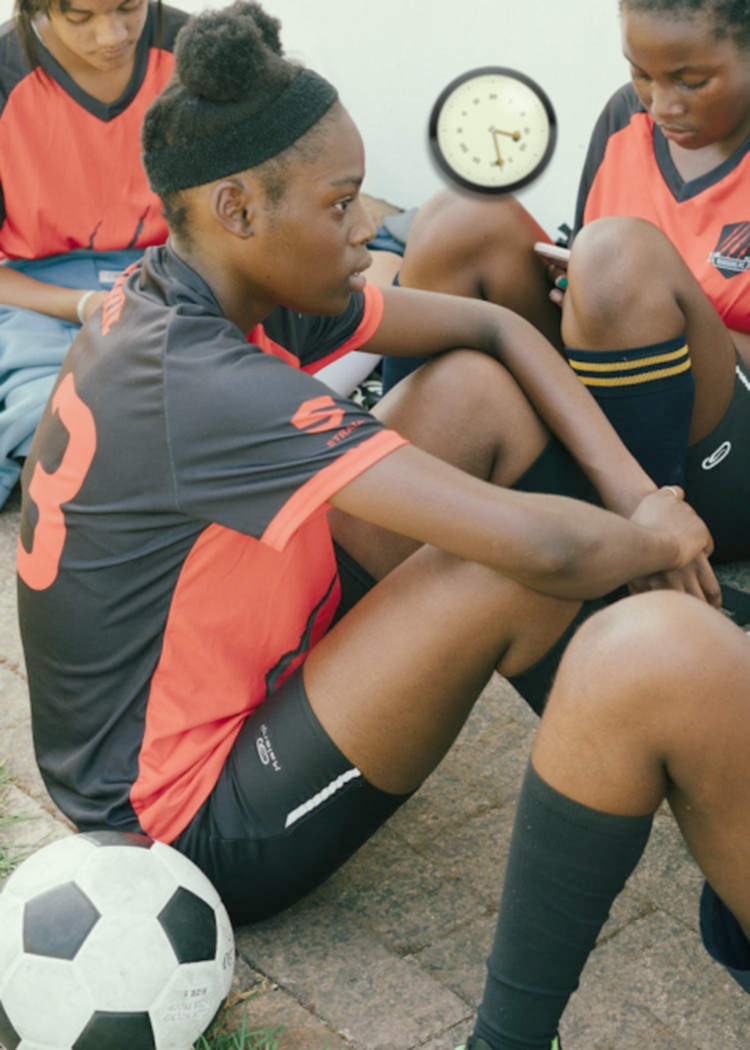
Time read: 3:28
